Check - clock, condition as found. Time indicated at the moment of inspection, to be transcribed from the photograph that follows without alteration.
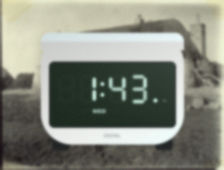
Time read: 1:43
